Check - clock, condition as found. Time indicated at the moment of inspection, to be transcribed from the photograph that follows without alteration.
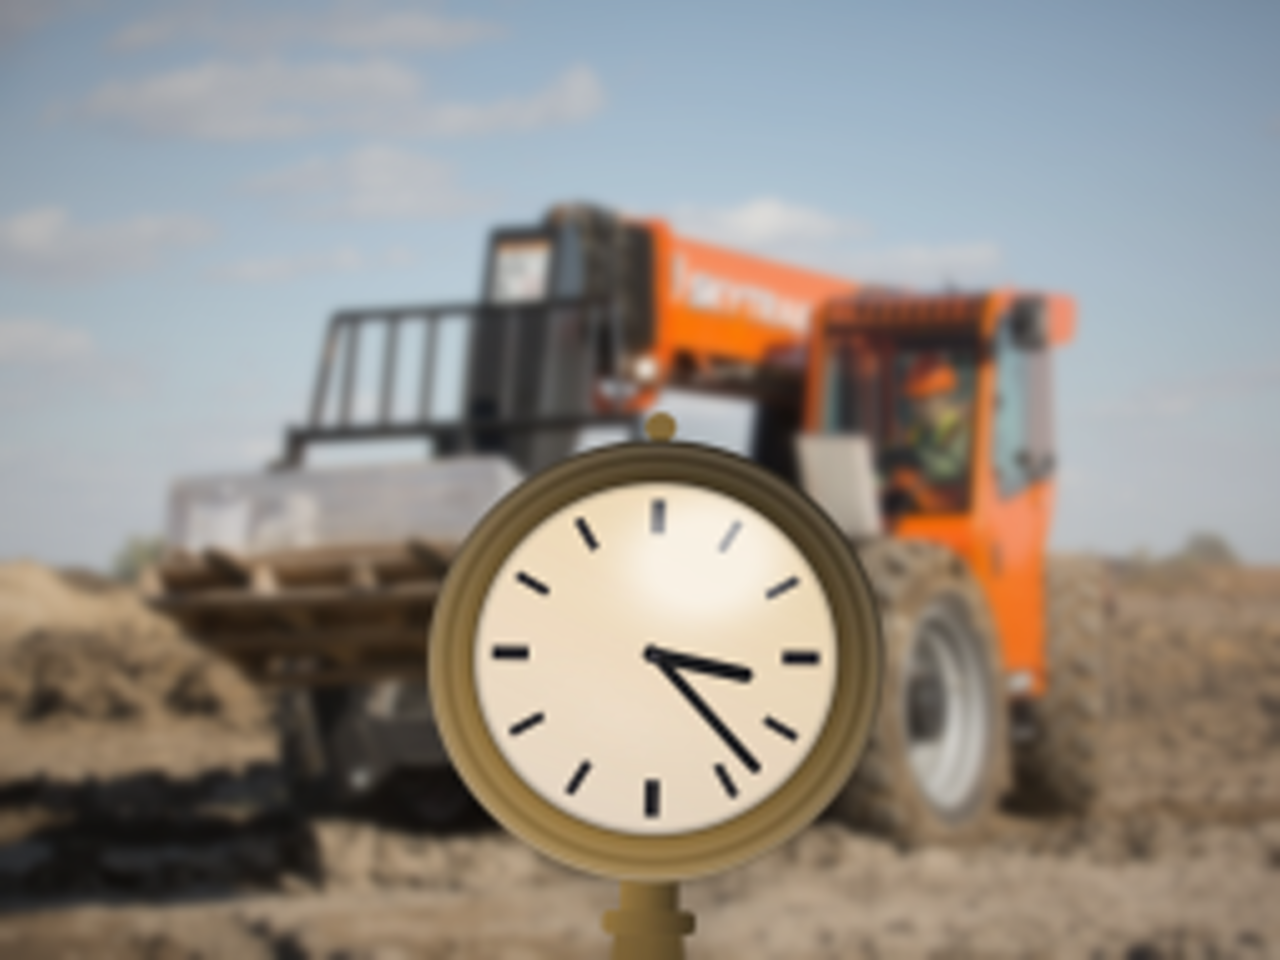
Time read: 3:23
